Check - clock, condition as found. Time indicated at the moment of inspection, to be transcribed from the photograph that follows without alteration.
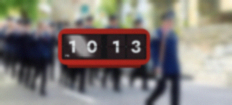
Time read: 10:13
